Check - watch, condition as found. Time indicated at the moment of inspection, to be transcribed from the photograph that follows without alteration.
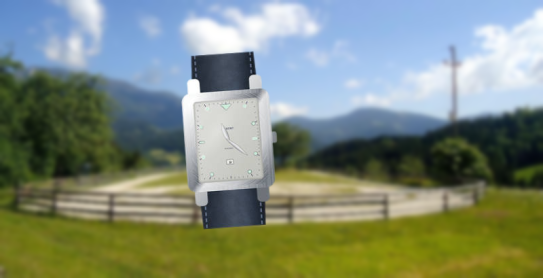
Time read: 11:22
